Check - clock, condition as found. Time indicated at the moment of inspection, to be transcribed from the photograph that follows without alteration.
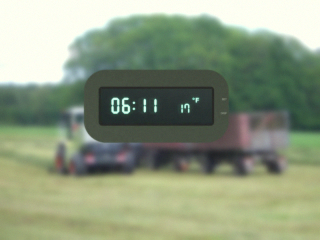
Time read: 6:11
